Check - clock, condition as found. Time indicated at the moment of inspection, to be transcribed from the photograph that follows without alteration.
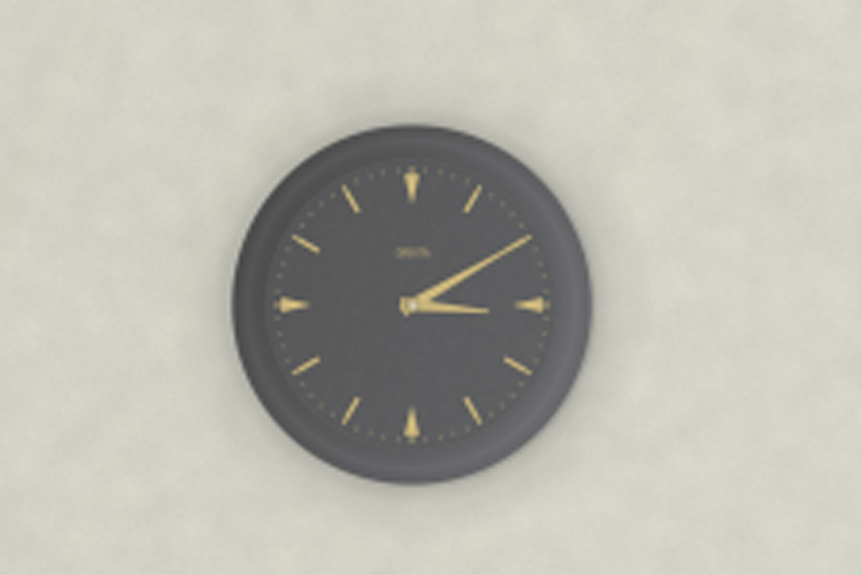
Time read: 3:10
